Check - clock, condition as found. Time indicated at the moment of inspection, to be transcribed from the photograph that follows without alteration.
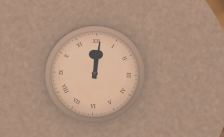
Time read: 12:01
